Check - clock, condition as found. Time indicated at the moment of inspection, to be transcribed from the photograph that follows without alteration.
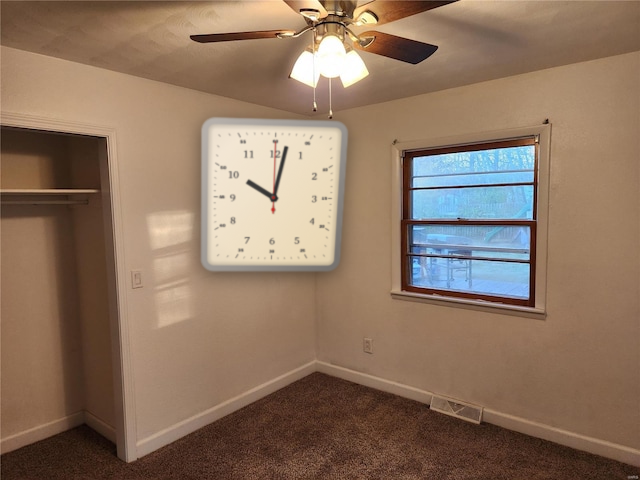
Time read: 10:02:00
